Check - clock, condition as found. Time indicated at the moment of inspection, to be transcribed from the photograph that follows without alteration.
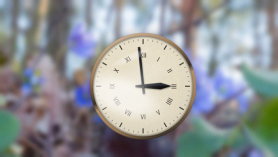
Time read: 2:59
